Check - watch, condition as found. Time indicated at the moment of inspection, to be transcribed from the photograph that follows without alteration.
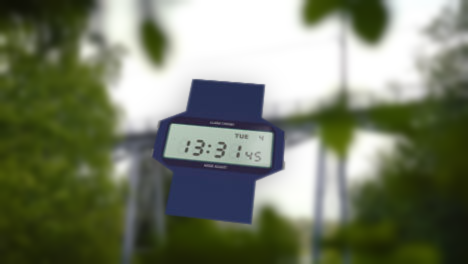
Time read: 13:31:45
